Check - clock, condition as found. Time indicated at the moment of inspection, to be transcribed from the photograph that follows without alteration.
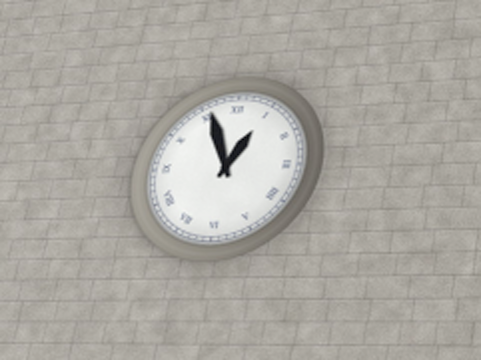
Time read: 12:56
